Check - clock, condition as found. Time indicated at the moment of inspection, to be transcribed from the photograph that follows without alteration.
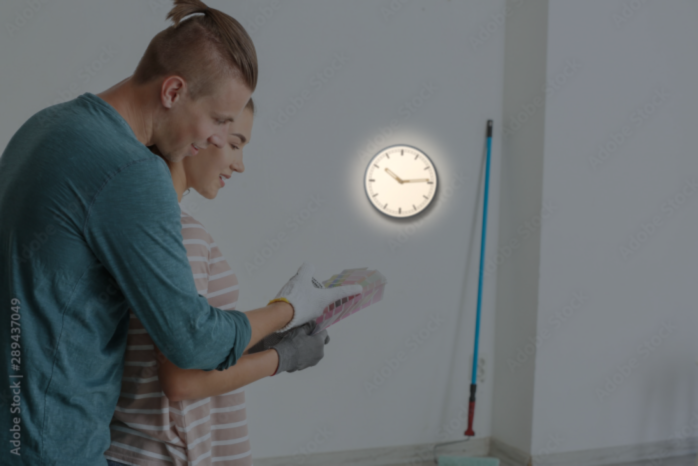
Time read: 10:14
